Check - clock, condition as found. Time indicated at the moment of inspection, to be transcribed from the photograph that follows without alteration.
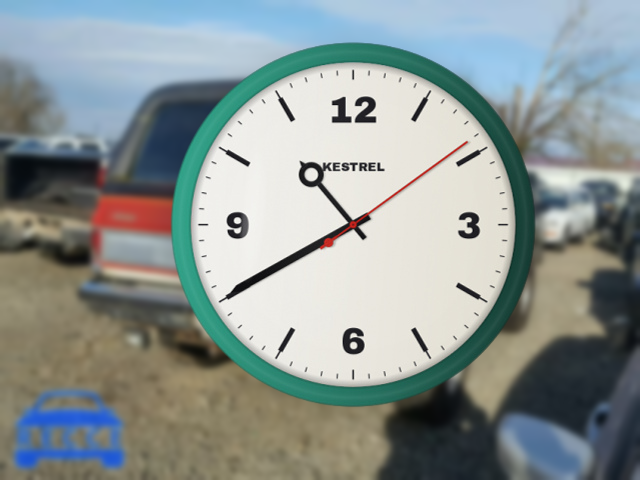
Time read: 10:40:09
